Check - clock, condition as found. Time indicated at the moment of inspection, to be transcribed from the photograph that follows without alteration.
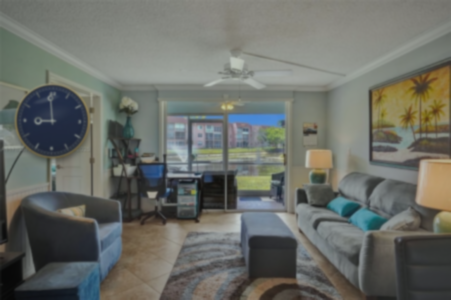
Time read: 8:59
